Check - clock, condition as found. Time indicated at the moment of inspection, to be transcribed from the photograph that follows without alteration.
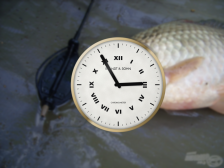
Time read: 2:55
